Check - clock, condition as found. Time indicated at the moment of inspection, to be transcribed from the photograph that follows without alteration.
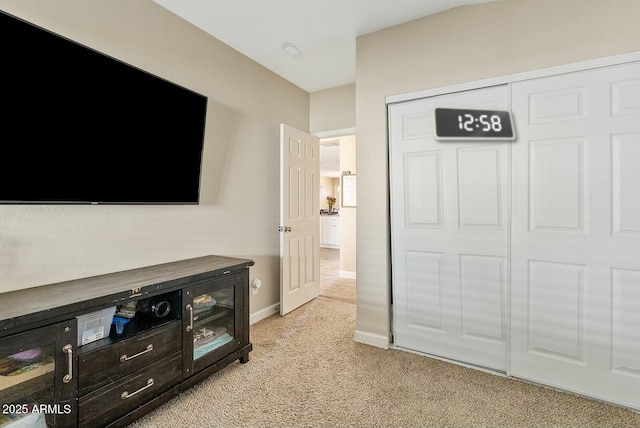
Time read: 12:58
